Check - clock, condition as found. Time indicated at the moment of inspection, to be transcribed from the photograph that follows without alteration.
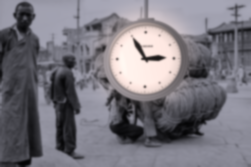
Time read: 2:55
